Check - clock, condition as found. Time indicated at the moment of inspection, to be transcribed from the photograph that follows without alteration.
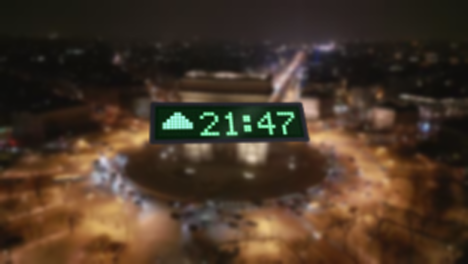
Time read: 21:47
